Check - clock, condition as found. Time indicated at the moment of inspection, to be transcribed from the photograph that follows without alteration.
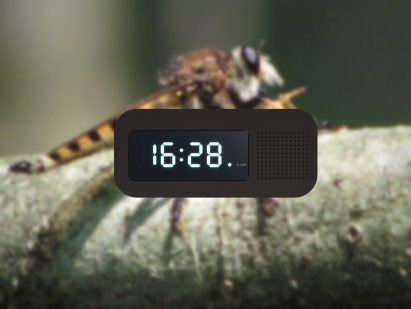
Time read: 16:28
